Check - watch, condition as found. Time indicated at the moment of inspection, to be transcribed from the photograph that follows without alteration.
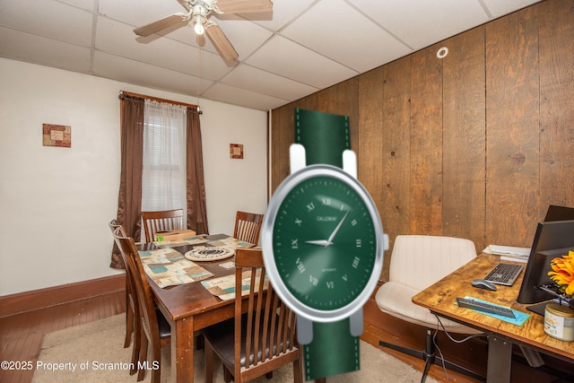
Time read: 9:07
